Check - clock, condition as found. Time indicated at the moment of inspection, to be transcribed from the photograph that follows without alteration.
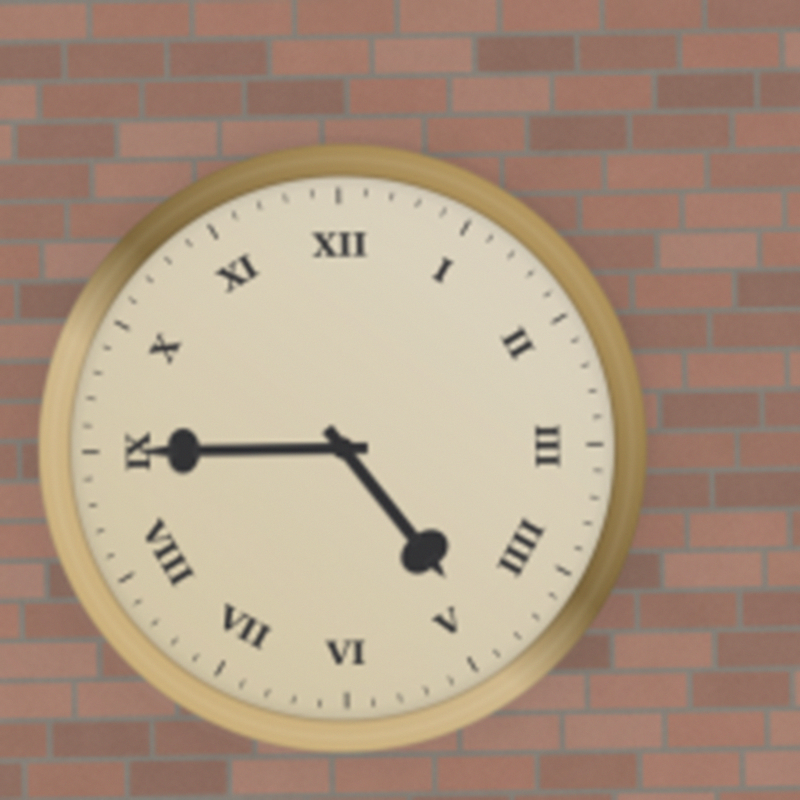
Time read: 4:45
